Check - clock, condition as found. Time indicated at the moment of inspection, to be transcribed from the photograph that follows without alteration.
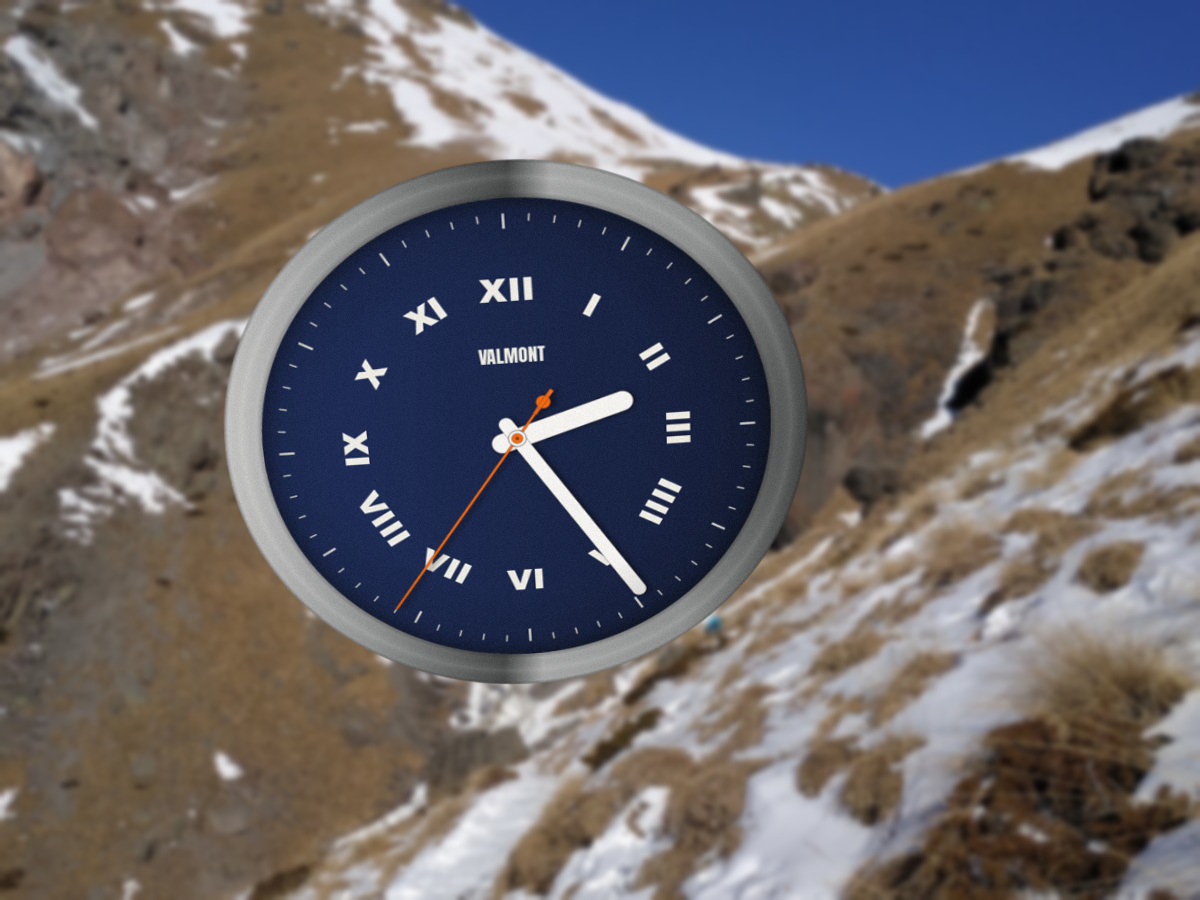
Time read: 2:24:36
